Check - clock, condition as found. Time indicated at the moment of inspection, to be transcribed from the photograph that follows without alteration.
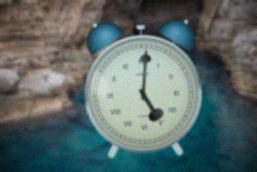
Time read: 5:01
